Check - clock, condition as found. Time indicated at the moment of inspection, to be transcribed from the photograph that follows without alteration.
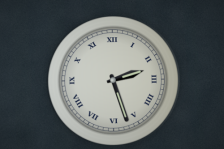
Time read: 2:27
